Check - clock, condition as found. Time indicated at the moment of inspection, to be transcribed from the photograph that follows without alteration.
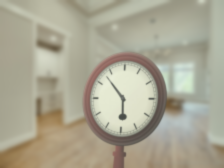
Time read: 5:53
